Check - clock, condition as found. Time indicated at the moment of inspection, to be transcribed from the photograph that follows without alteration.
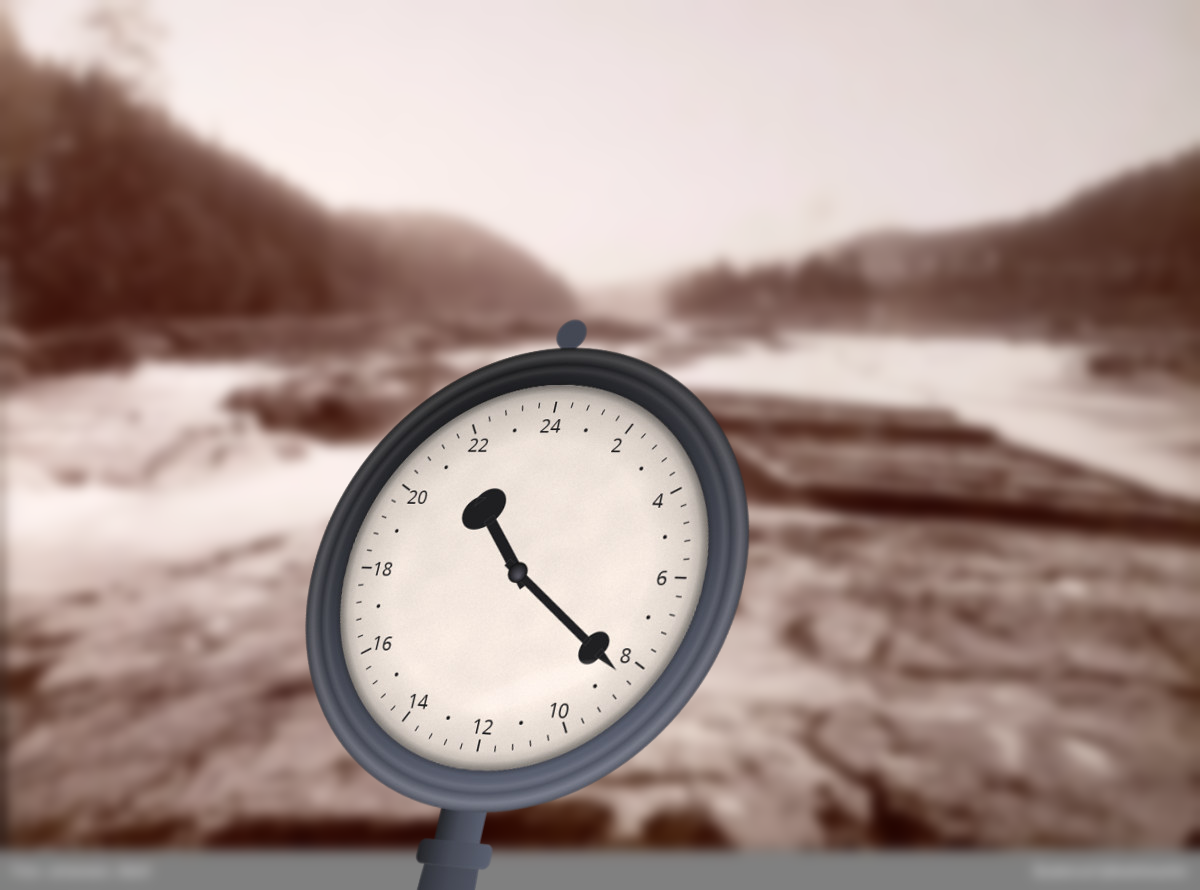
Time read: 21:21
